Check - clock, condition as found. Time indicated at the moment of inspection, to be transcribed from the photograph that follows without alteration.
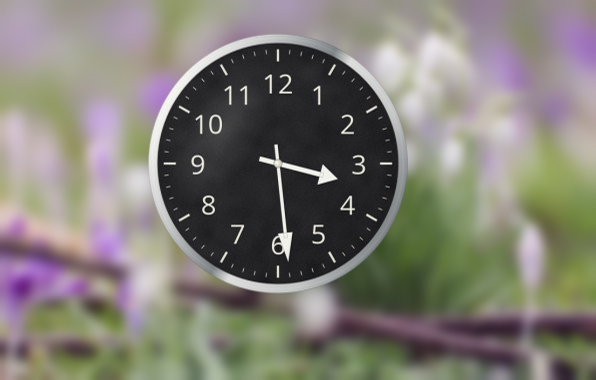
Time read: 3:29
